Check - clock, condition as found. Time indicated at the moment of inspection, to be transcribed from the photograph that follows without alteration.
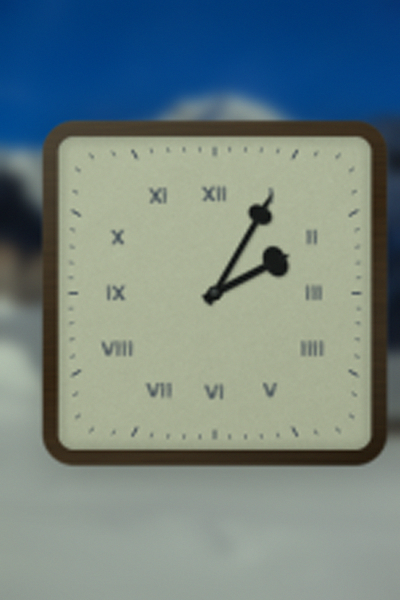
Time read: 2:05
